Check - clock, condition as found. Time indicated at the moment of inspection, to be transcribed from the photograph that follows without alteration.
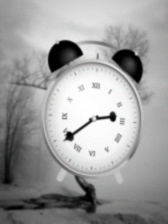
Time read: 2:39
